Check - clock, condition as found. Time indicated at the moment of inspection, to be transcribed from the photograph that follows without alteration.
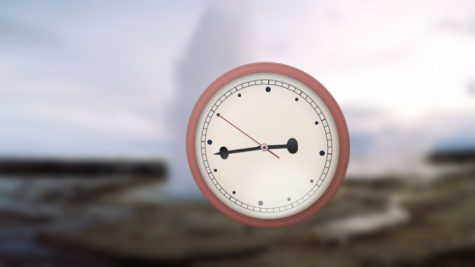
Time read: 2:42:50
